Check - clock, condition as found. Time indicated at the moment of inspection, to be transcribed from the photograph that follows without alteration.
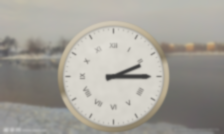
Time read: 2:15
